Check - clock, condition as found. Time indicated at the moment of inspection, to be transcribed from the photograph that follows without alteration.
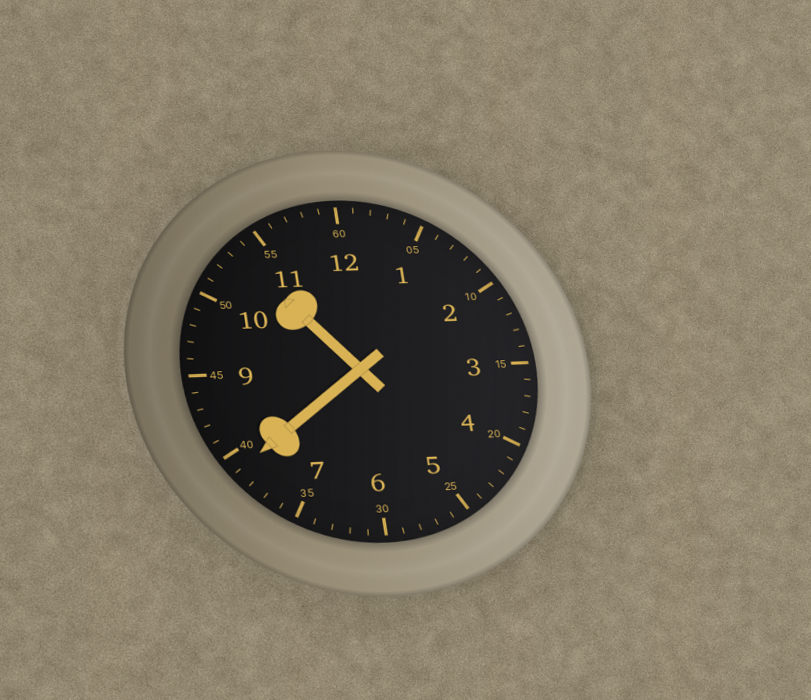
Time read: 10:39
